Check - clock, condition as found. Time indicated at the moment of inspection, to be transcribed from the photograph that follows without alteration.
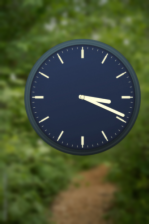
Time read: 3:19
